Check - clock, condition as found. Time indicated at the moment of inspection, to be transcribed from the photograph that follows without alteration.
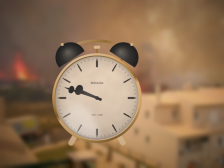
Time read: 9:48
